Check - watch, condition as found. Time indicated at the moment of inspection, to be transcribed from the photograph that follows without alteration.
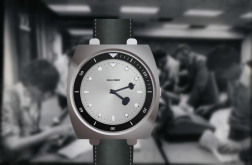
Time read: 4:12
